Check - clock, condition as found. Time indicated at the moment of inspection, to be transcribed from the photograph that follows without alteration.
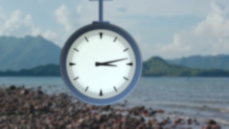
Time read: 3:13
